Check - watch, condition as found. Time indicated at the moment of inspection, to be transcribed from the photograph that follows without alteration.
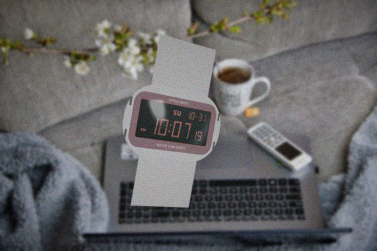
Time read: 10:07:19
